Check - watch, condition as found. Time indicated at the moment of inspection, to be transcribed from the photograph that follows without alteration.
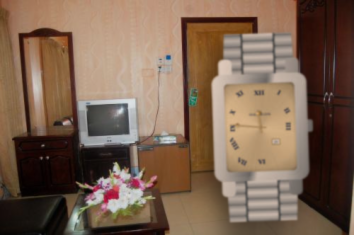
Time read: 11:46
